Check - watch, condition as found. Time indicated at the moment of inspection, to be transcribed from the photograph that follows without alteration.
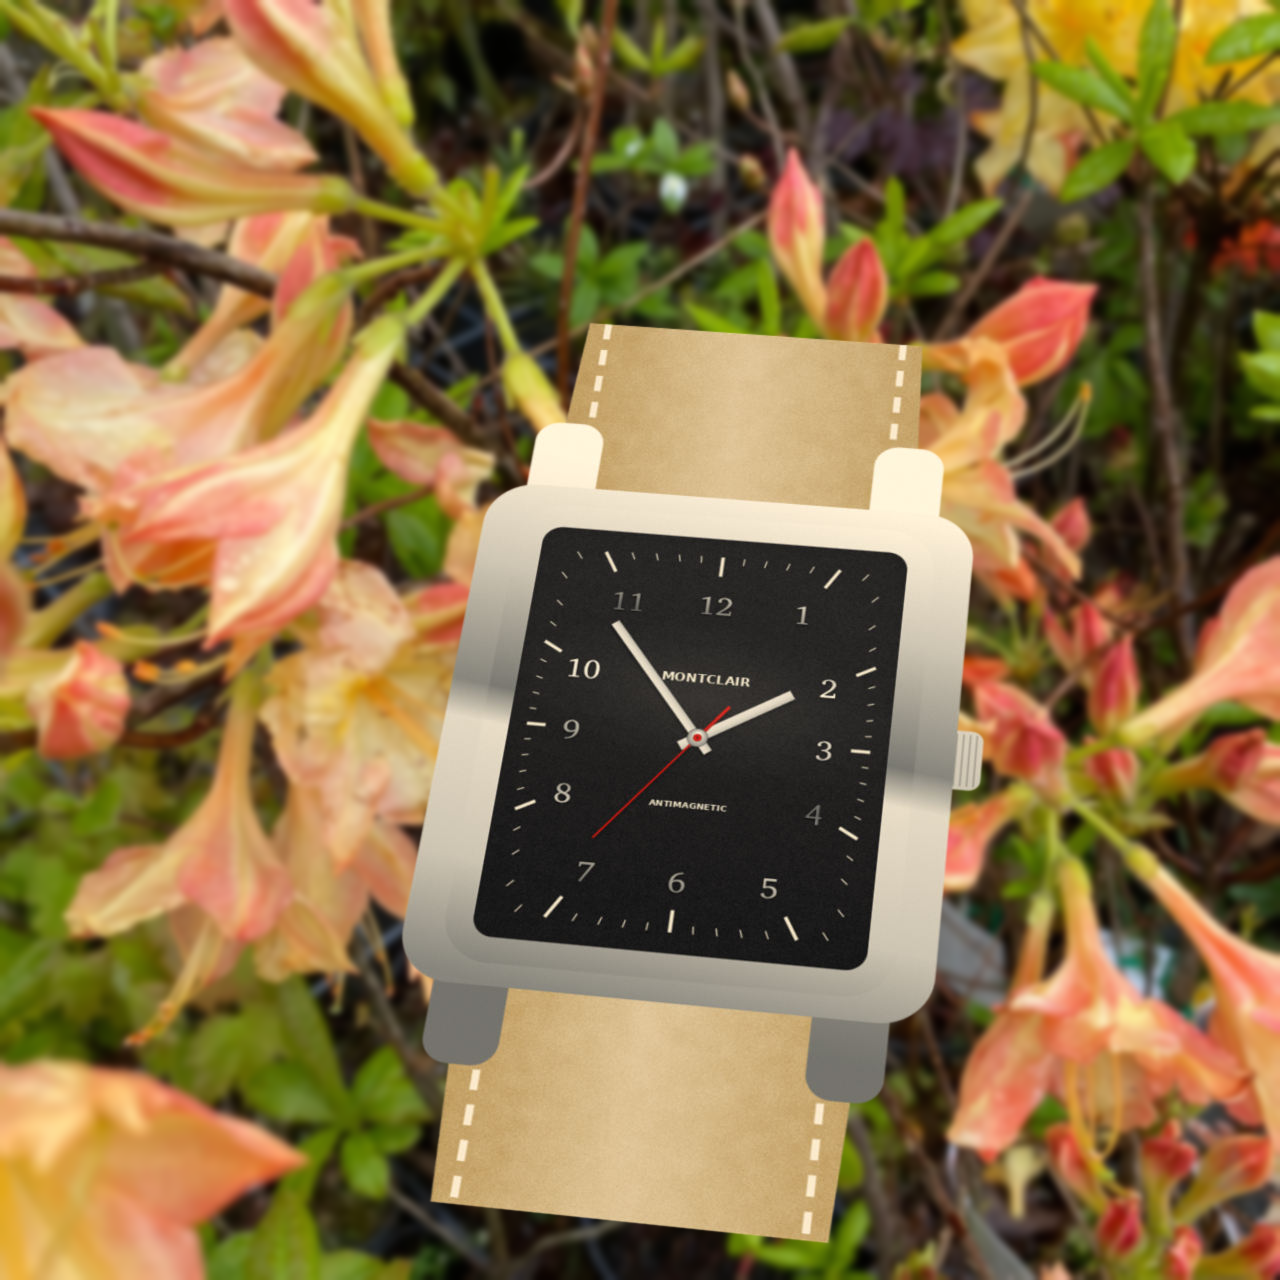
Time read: 1:53:36
